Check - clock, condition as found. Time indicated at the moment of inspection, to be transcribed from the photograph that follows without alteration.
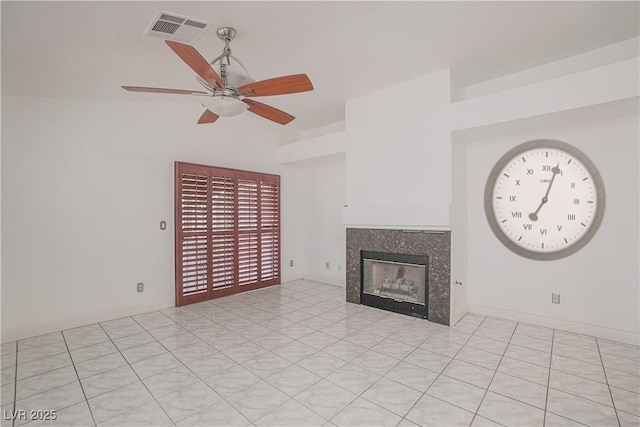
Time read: 7:03
